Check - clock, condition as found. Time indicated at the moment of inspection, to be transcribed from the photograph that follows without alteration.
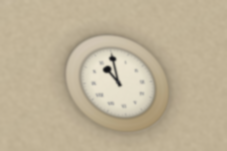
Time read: 11:00
